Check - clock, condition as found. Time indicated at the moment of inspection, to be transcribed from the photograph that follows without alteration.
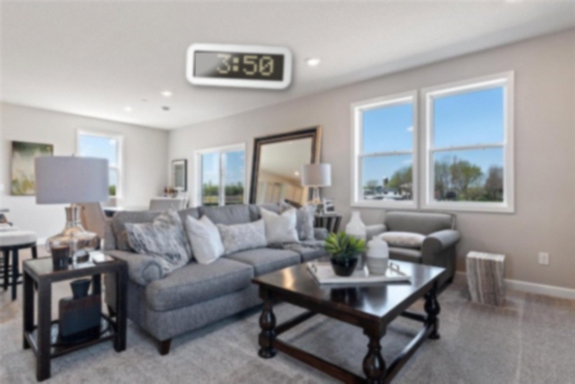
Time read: 3:50
